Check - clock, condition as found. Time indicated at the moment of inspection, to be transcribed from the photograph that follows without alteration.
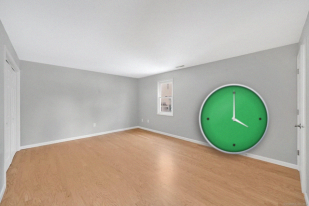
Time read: 4:00
